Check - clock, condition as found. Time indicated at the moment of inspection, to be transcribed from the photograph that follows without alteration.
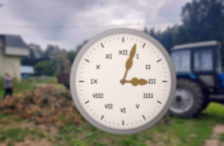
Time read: 3:03
